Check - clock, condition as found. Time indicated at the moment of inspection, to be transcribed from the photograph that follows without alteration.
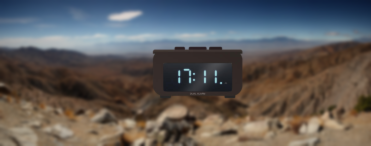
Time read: 17:11
